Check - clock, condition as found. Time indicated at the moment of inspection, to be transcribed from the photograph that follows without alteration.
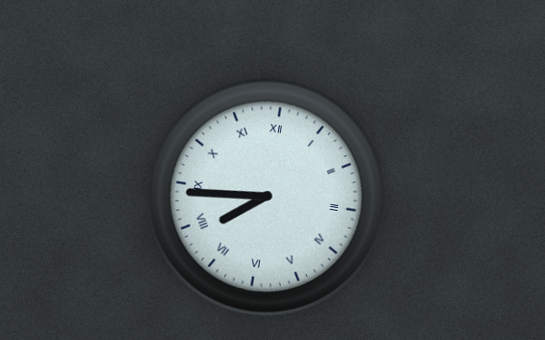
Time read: 7:44
